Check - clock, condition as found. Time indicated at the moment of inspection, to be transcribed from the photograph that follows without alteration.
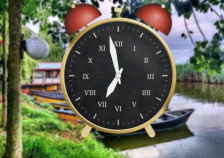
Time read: 6:58
